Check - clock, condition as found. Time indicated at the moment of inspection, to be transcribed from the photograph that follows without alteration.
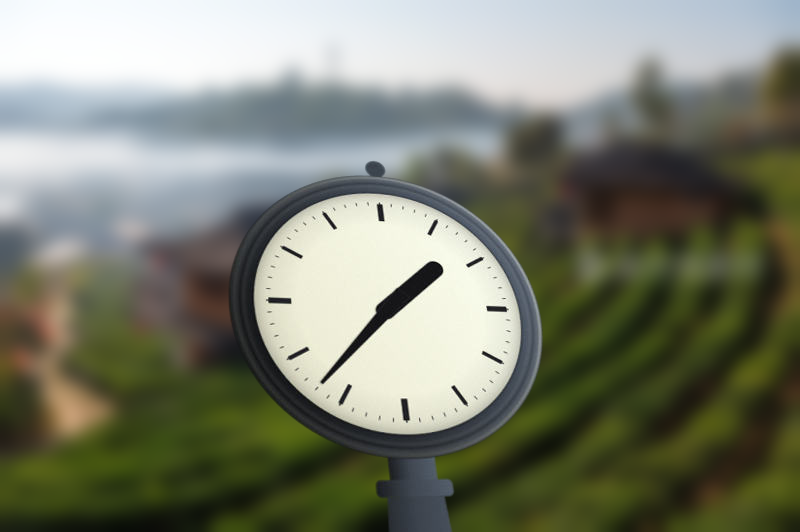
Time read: 1:37
